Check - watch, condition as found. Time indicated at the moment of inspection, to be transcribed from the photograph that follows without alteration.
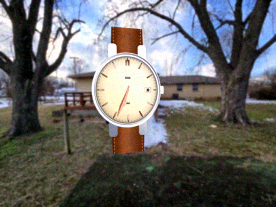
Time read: 6:34
